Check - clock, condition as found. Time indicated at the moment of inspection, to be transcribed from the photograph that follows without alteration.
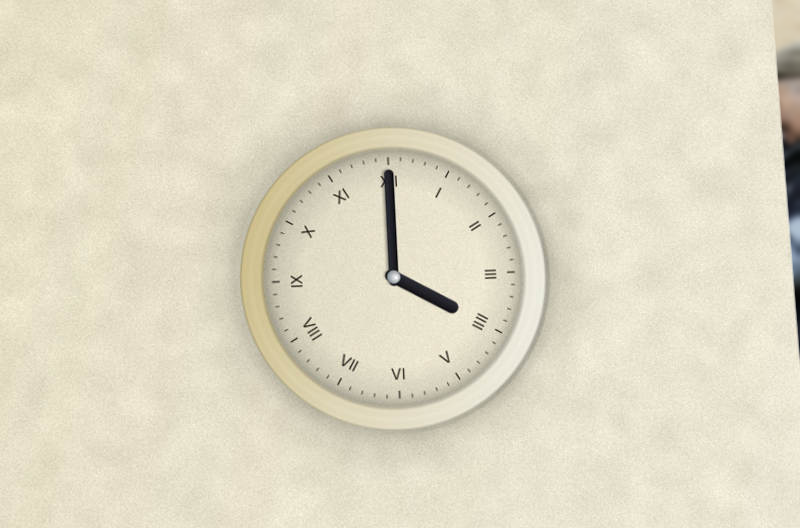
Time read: 4:00
